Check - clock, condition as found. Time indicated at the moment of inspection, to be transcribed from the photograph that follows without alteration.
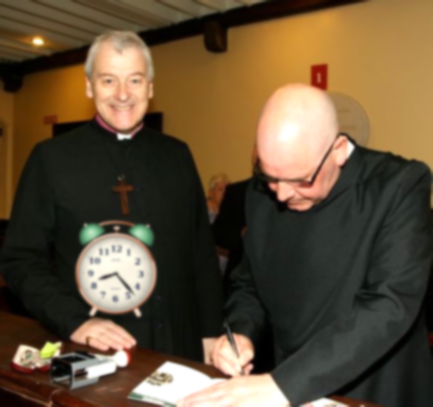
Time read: 8:23
